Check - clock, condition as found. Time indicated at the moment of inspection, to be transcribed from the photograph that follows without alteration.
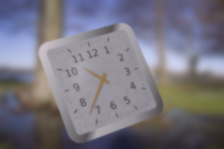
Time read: 10:37
